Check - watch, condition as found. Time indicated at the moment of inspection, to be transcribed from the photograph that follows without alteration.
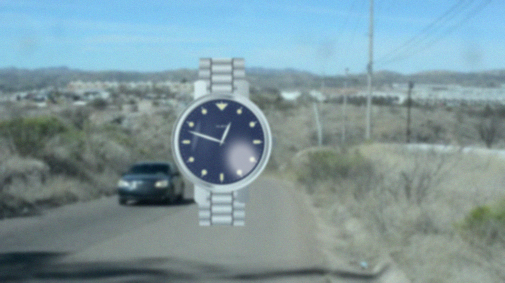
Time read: 12:48
